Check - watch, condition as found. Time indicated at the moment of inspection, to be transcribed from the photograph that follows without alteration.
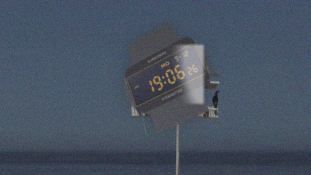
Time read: 19:06:26
